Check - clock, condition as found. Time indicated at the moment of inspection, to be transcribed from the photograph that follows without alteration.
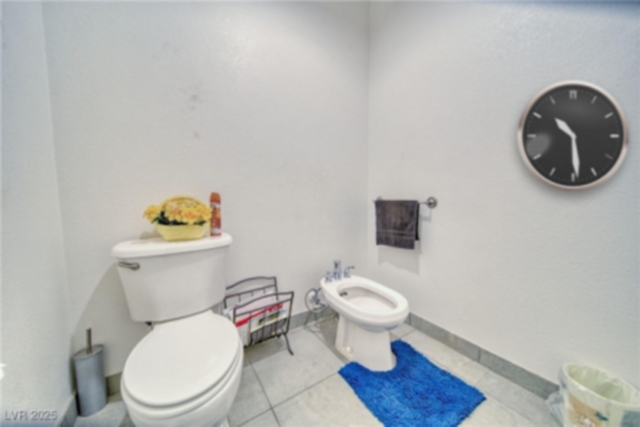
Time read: 10:29
